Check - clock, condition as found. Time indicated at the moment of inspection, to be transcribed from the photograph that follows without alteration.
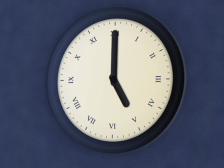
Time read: 5:00
